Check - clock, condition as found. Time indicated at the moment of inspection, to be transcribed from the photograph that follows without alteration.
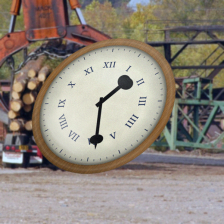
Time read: 1:29
